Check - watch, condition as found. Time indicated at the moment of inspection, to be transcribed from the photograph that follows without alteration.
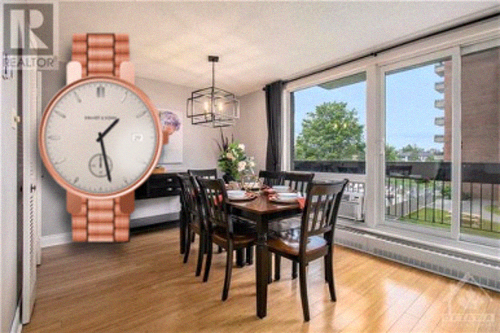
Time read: 1:28
